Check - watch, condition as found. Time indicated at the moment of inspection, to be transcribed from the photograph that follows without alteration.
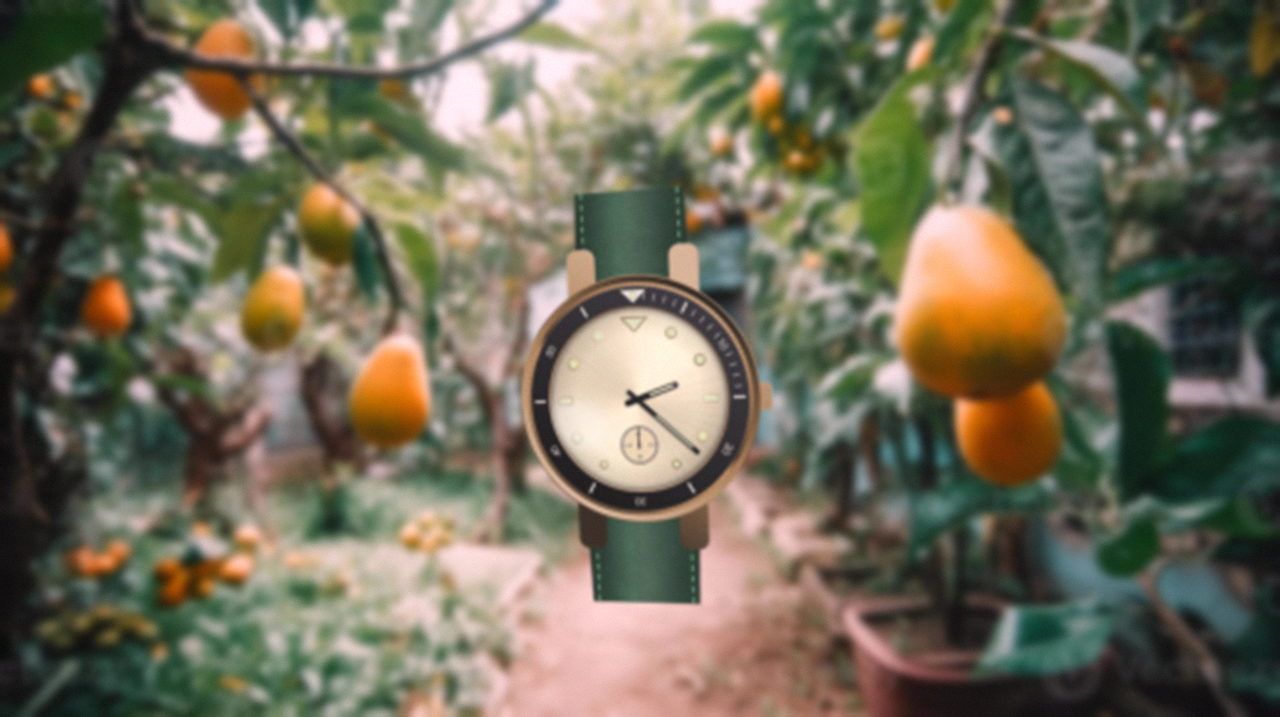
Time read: 2:22
